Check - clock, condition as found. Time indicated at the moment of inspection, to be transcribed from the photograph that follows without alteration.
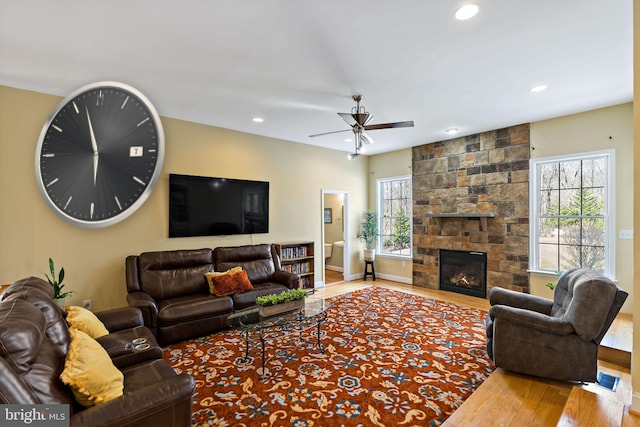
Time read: 5:57
